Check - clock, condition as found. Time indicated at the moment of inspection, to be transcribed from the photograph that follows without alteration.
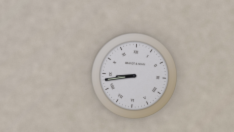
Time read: 8:43
